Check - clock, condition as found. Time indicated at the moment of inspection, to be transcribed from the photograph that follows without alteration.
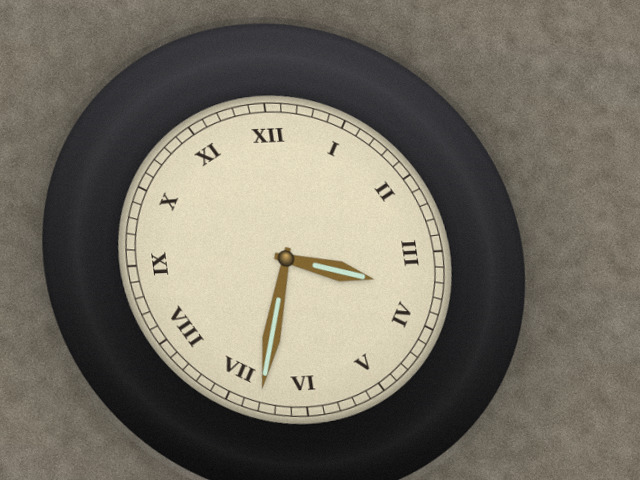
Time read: 3:33
